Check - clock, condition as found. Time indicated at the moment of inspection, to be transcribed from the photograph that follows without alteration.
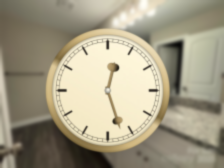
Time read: 12:27
